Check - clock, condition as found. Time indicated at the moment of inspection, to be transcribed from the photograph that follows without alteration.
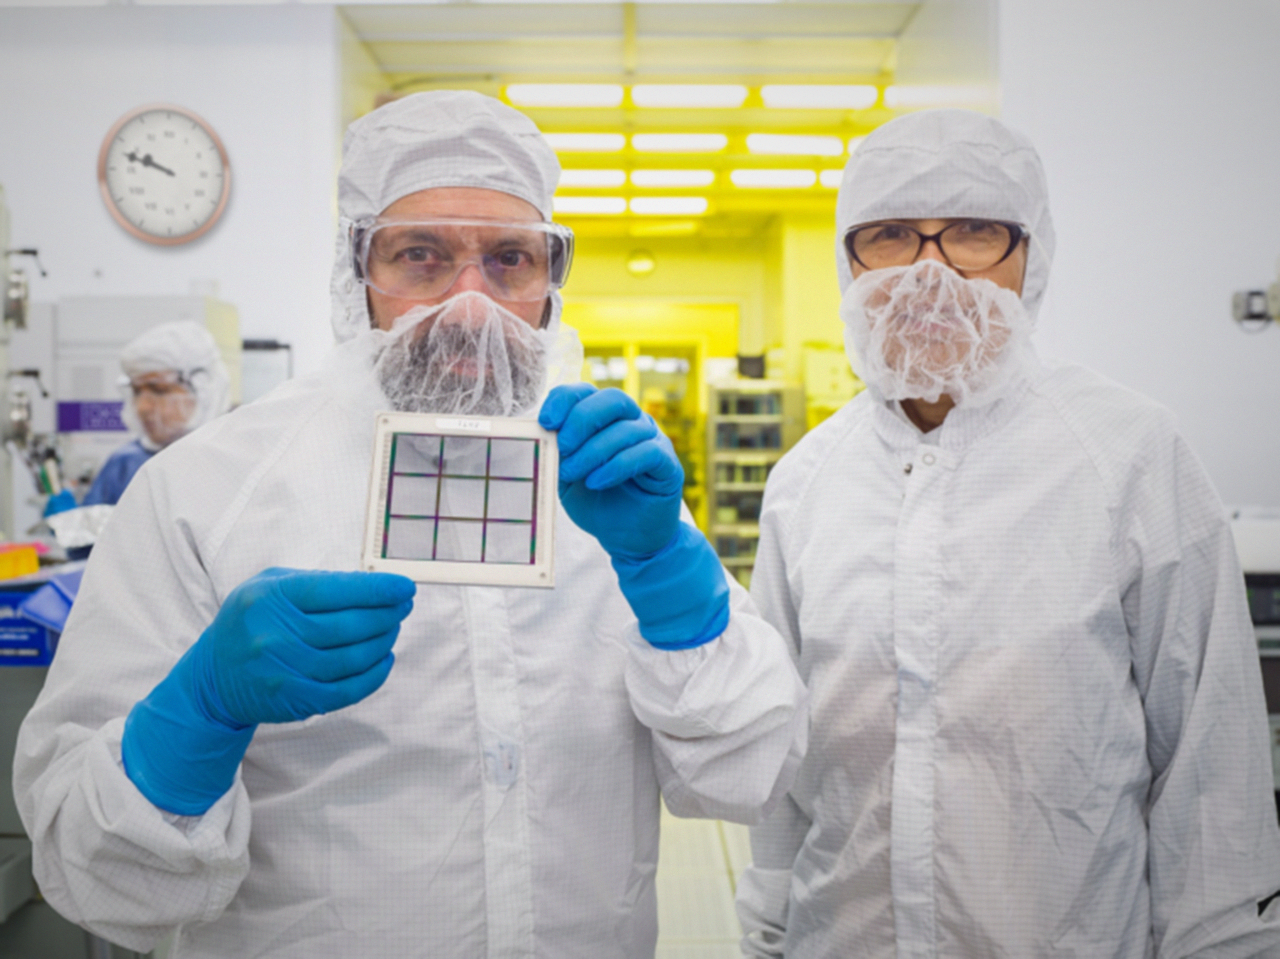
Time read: 9:48
